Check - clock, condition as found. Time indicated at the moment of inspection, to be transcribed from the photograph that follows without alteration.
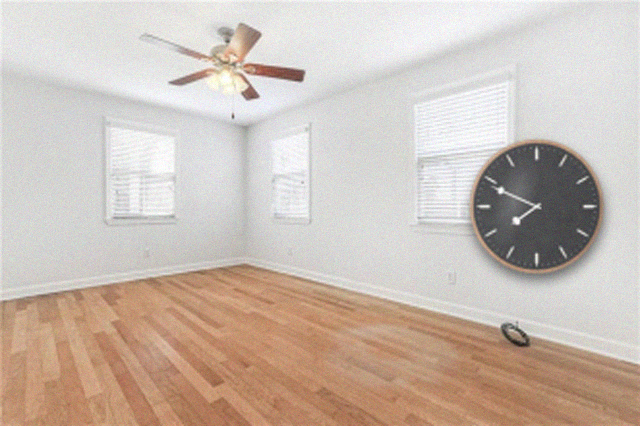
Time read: 7:49
